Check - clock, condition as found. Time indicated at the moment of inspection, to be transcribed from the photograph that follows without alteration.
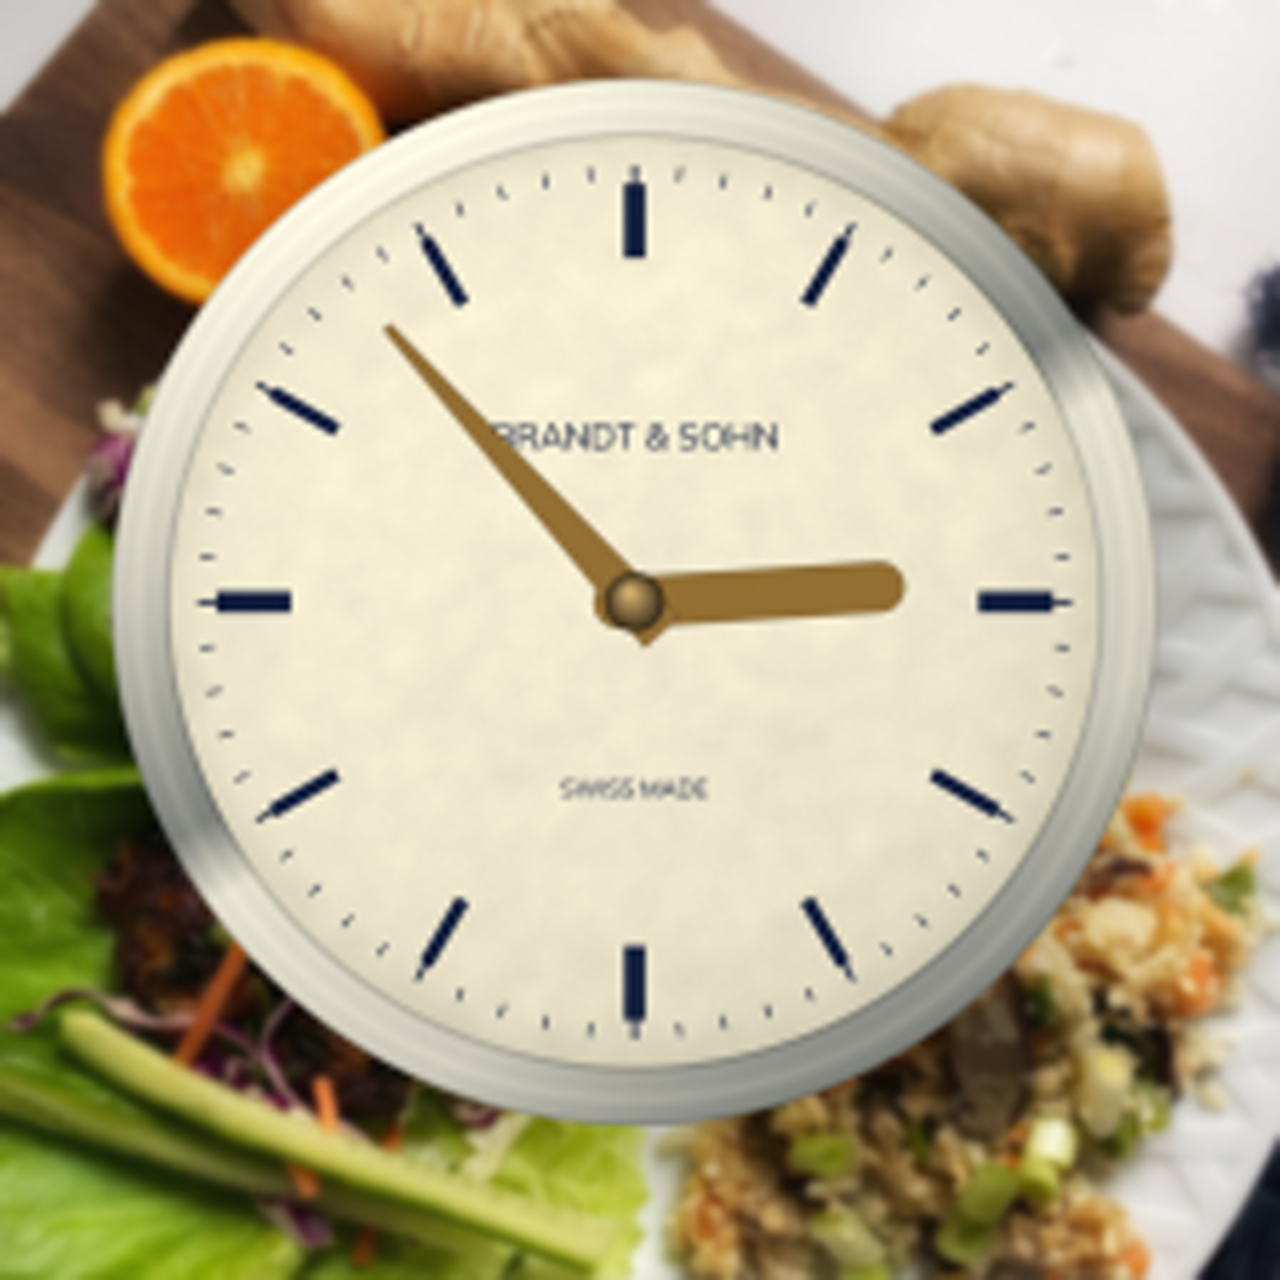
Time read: 2:53
